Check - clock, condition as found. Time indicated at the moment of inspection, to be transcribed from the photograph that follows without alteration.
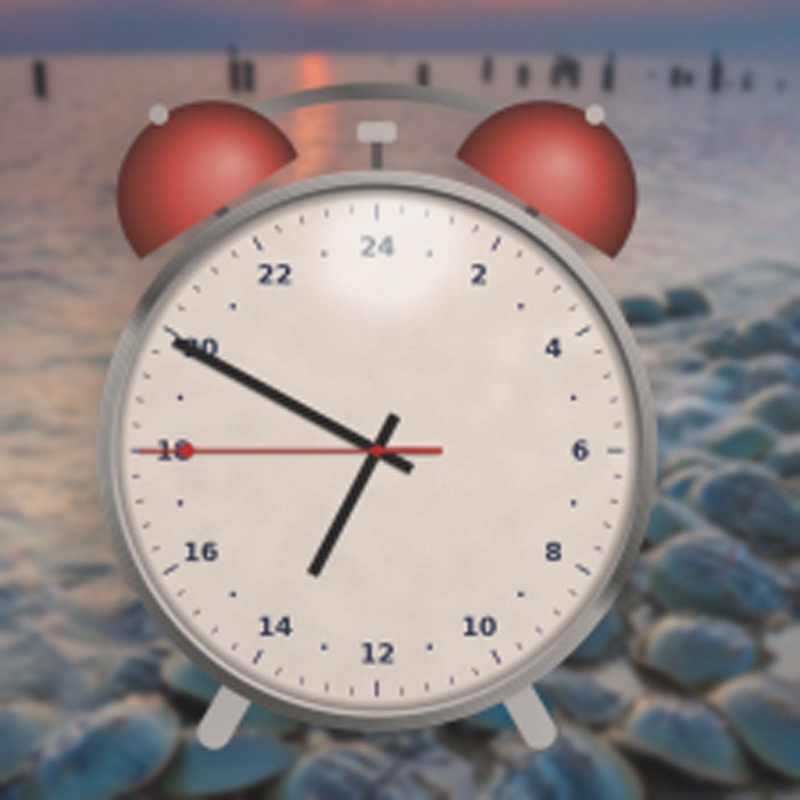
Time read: 13:49:45
